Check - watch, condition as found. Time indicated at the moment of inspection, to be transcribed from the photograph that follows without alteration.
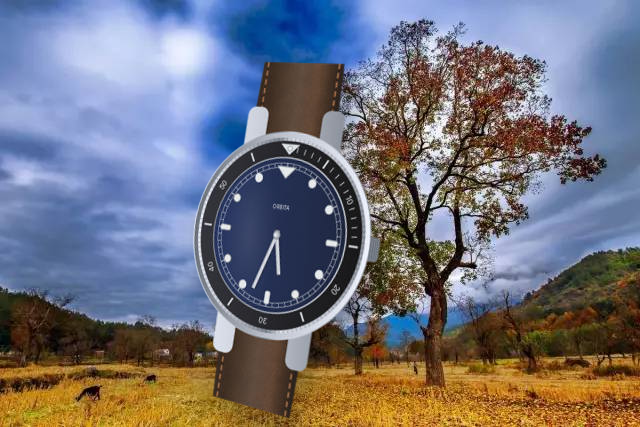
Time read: 5:33
